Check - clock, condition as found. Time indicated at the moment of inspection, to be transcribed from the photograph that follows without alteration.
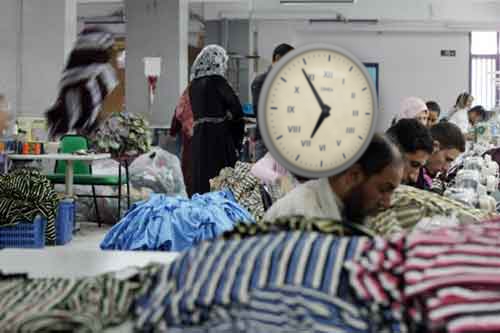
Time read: 6:54
